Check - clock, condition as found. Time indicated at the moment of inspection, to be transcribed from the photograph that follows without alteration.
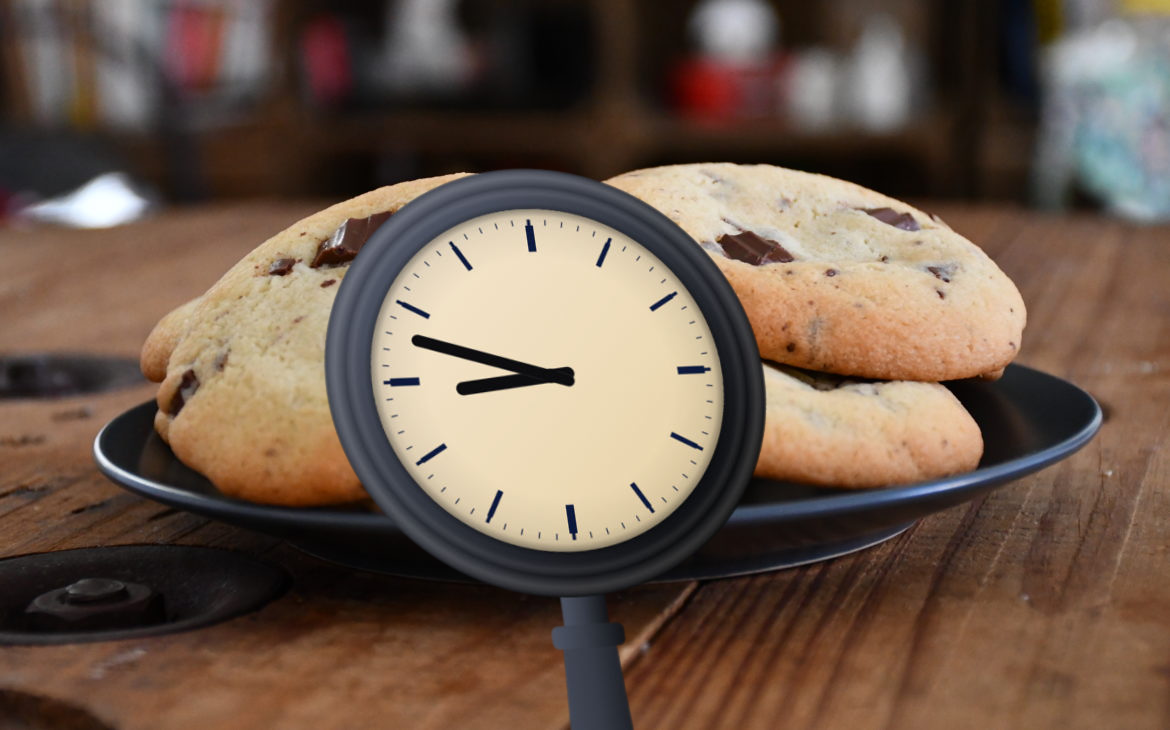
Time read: 8:48
